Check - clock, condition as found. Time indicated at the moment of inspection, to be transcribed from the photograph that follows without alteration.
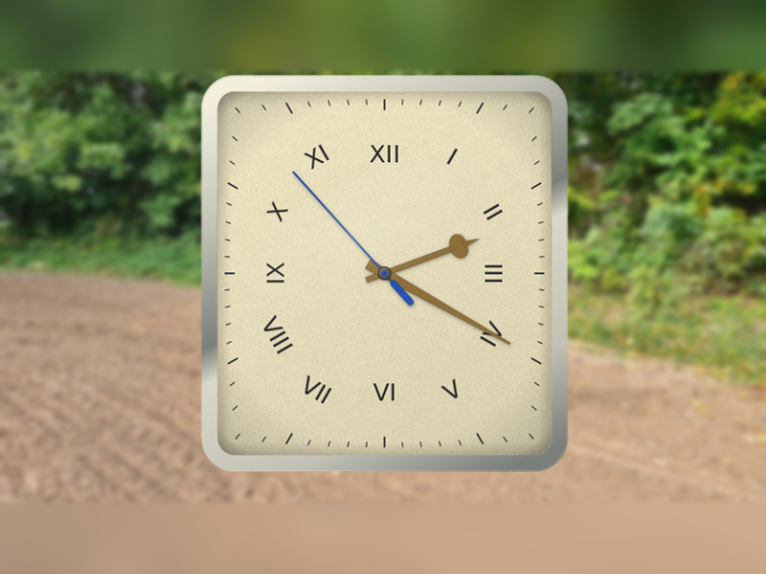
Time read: 2:19:53
